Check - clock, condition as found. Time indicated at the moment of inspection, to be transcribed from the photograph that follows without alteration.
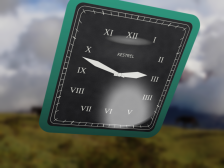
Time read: 2:48
